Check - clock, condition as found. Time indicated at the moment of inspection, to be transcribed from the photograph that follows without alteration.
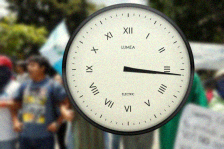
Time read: 3:16
